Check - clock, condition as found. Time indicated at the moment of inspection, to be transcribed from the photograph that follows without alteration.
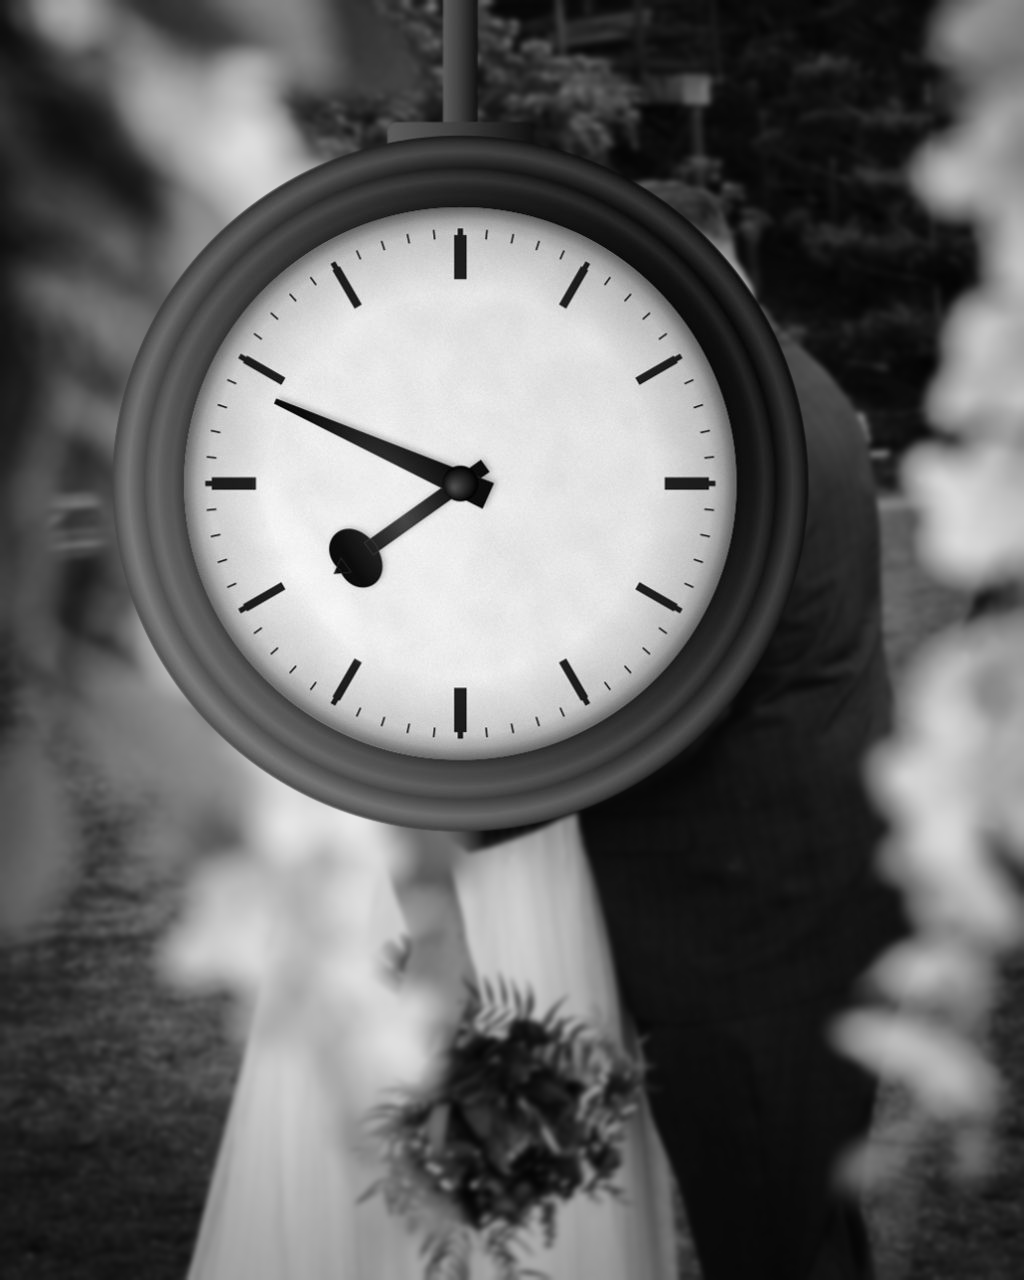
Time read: 7:49
